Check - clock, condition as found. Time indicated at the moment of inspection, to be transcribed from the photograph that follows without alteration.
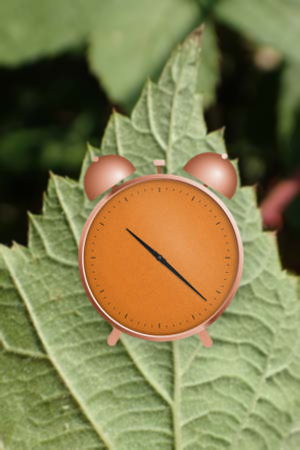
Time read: 10:22
